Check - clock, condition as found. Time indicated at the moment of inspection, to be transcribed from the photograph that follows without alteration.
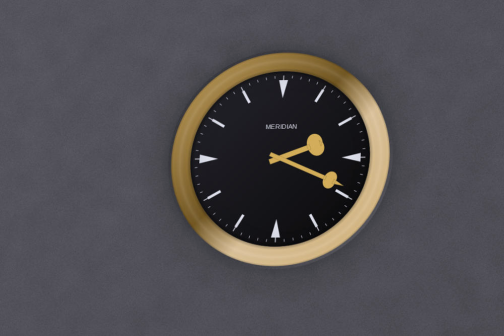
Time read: 2:19
